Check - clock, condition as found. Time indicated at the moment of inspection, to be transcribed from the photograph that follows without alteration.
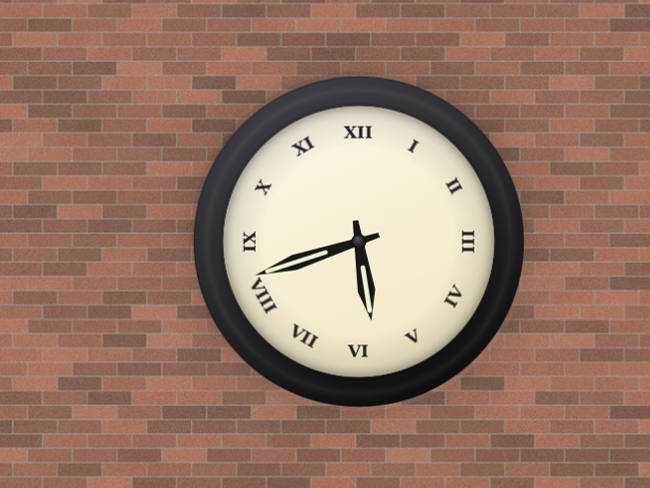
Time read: 5:42
